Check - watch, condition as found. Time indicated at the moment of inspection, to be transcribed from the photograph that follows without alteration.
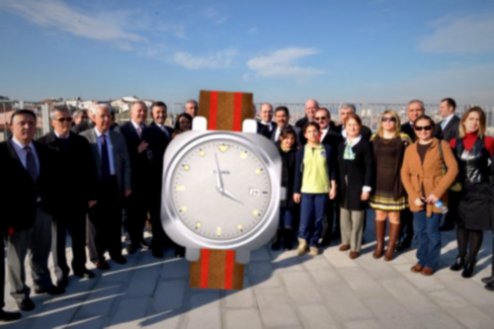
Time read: 3:58
